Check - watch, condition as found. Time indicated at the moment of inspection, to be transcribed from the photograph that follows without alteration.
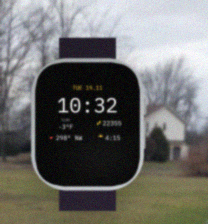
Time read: 10:32
